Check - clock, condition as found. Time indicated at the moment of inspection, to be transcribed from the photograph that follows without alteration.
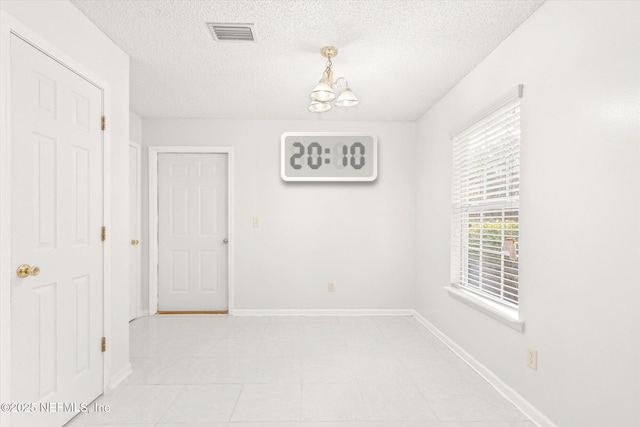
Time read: 20:10
